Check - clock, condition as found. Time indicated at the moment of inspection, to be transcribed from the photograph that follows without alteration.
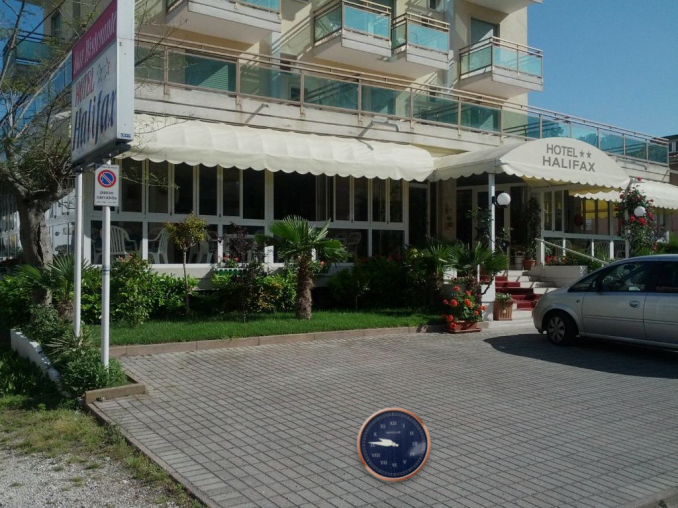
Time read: 9:46
